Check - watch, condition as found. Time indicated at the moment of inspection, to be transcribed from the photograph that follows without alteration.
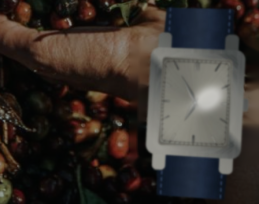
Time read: 6:55
